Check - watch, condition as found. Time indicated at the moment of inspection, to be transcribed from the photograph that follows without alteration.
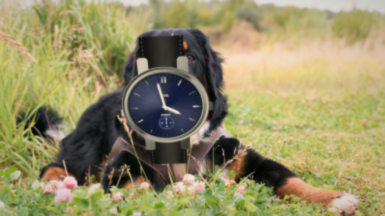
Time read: 3:58
